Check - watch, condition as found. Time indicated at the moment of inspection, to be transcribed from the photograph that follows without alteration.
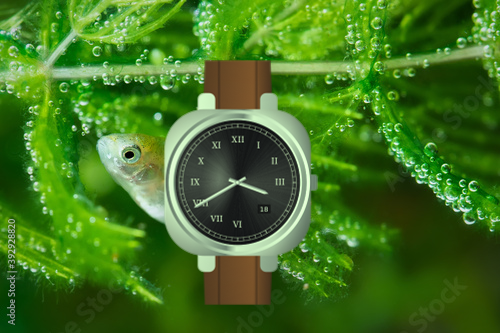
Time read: 3:40
